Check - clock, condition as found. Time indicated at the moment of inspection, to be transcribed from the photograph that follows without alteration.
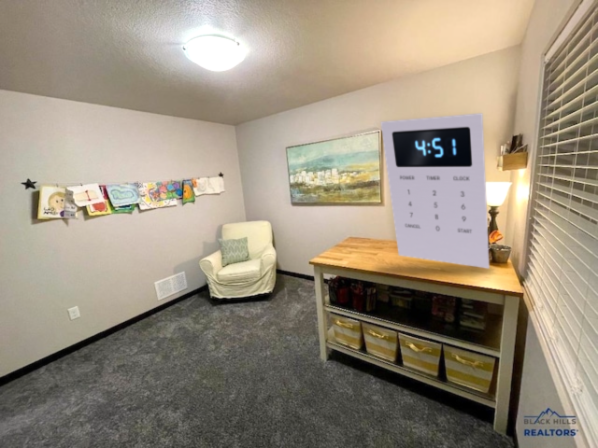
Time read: 4:51
